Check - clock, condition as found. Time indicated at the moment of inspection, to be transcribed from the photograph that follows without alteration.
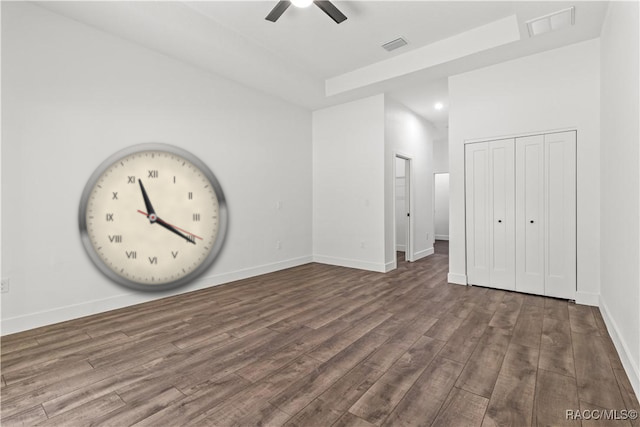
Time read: 11:20:19
